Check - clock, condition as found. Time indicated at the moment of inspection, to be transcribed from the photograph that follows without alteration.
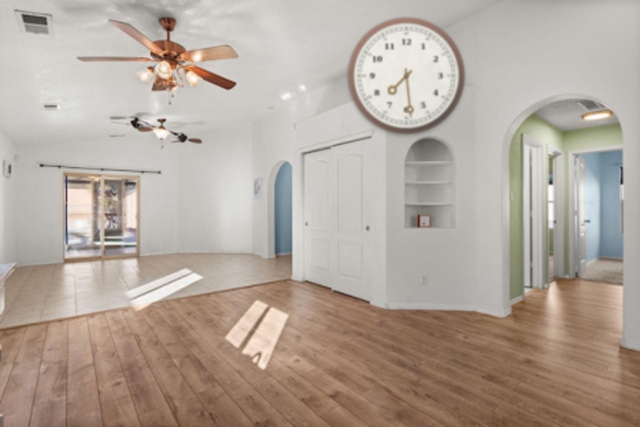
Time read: 7:29
